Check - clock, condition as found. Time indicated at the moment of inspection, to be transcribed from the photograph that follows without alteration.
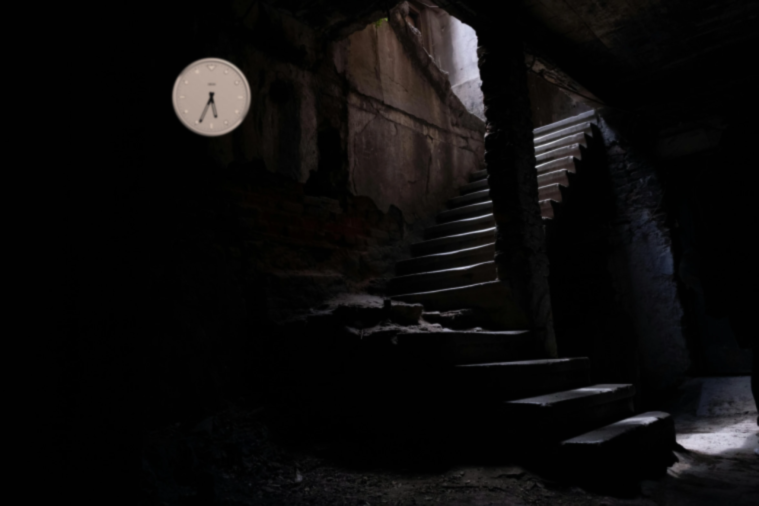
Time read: 5:34
